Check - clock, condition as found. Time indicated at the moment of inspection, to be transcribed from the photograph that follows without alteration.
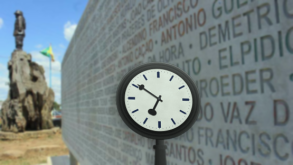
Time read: 6:51
